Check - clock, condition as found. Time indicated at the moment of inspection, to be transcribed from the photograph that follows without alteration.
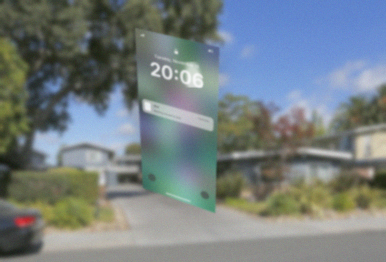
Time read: 20:06
